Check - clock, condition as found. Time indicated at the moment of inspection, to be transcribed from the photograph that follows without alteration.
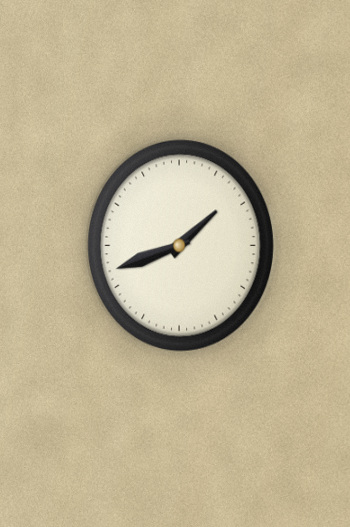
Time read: 1:42
